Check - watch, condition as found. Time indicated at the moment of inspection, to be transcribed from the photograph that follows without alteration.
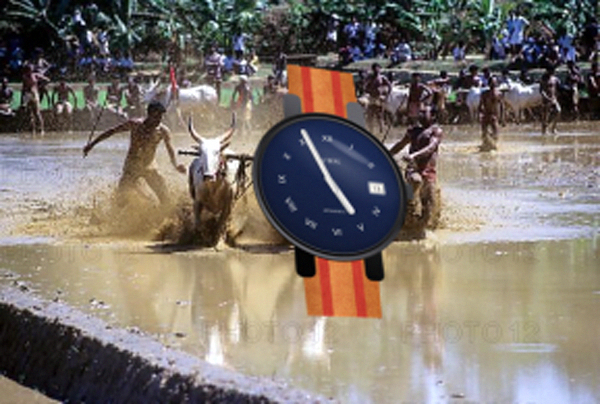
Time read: 4:56
